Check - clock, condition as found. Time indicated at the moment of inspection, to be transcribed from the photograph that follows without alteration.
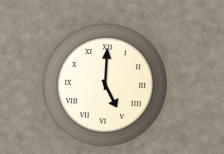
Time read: 5:00
